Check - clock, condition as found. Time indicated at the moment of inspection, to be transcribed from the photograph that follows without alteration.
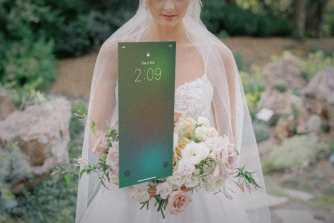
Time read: 2:09
